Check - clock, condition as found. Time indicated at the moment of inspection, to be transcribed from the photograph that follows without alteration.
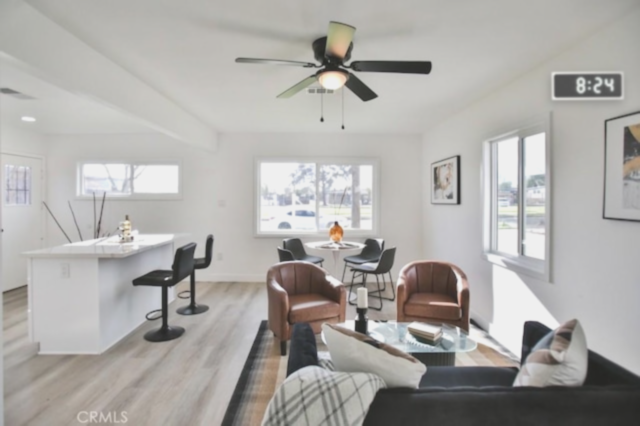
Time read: 8:24
